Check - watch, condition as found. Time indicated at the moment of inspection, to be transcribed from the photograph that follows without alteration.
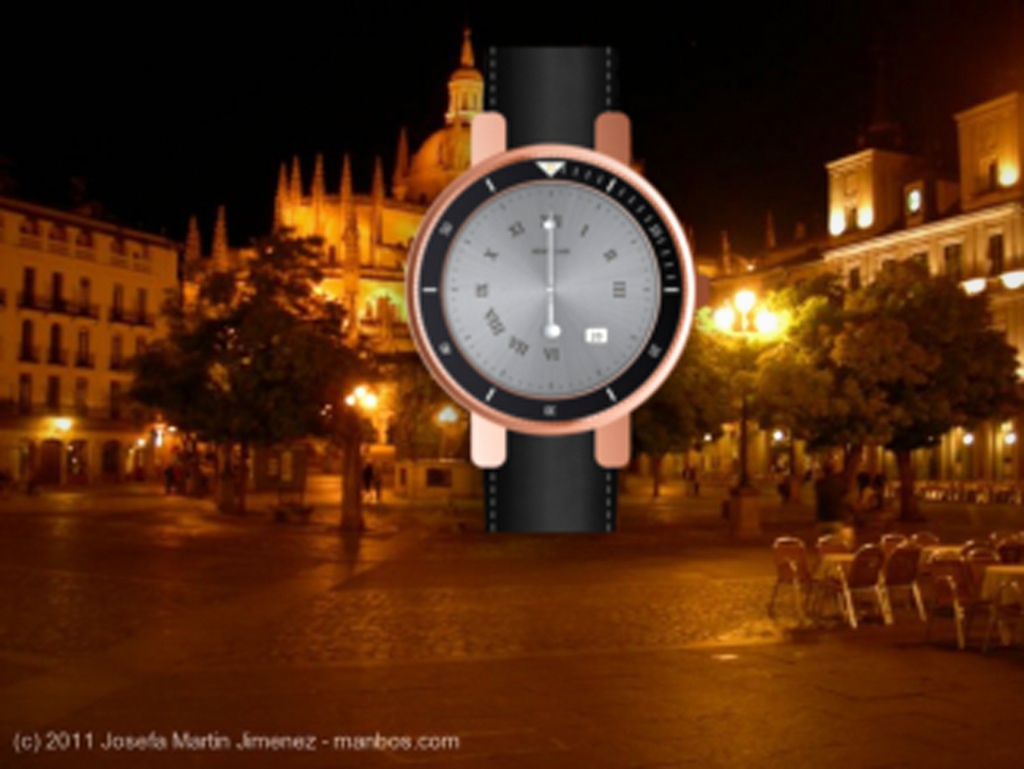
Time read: 6:00
